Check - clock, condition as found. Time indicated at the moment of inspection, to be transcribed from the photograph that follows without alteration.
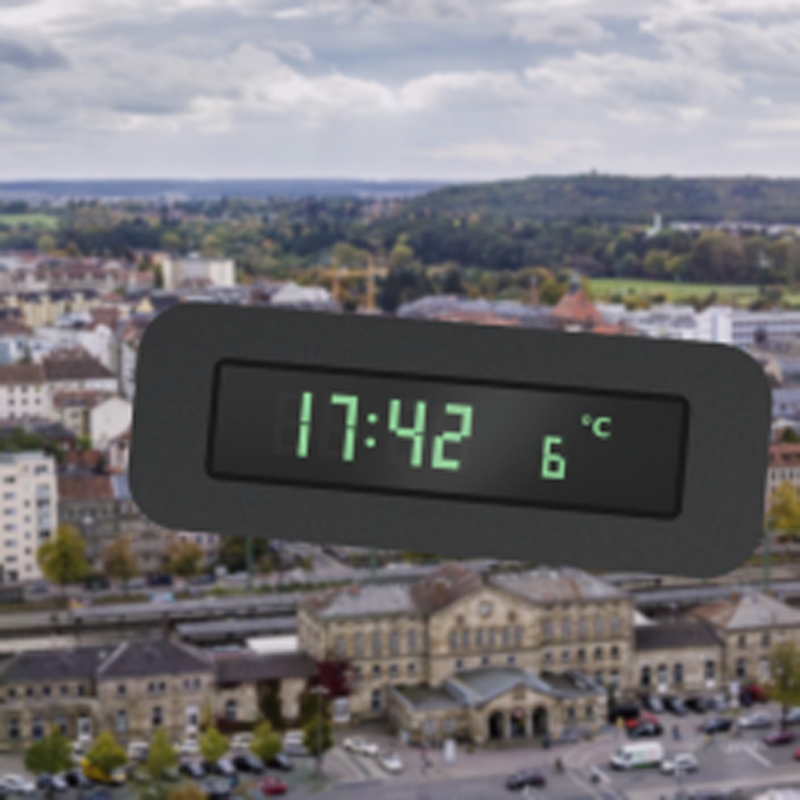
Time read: 17:42
